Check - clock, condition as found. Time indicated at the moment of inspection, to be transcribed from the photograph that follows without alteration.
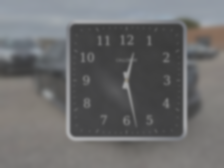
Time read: 12:28
